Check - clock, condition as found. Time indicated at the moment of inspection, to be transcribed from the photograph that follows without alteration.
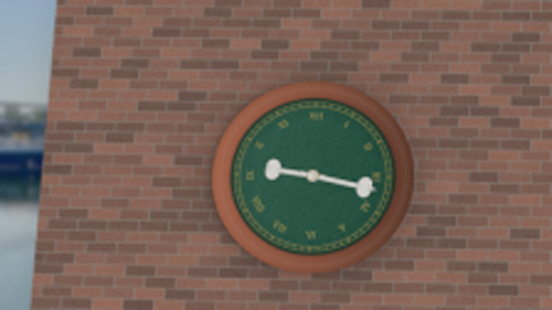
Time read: 9:17
